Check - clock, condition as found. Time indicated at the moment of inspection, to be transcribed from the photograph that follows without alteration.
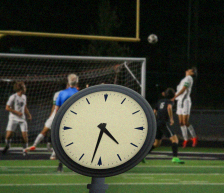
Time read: 4:32
